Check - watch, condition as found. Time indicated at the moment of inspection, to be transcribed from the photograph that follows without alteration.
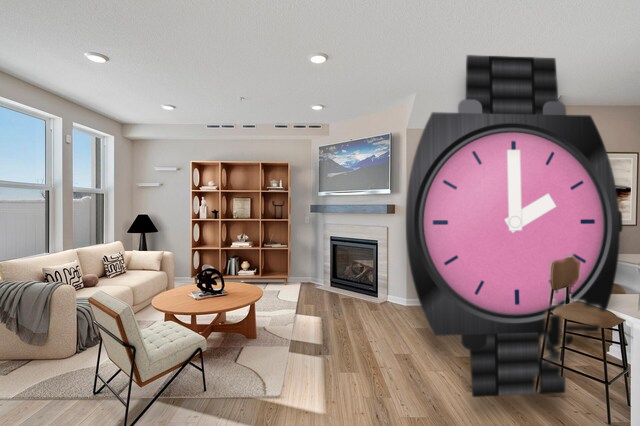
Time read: 2:00
